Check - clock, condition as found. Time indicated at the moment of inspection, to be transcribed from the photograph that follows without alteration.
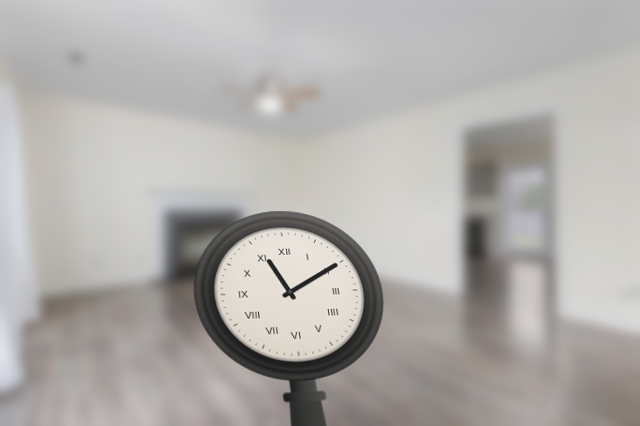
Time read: 11:10
